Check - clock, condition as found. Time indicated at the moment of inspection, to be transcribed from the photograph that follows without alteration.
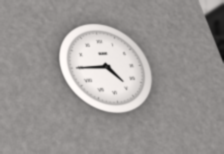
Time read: 4:45
